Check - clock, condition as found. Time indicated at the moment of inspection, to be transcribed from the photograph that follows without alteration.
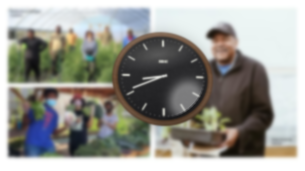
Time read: 8:41
